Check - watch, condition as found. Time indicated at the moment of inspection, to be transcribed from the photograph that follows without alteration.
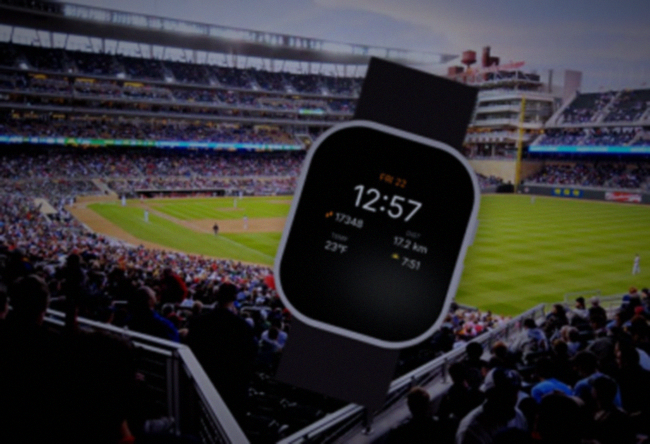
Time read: 12:57
